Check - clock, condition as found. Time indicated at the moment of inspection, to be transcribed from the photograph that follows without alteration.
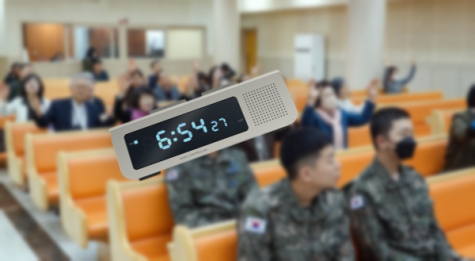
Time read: 6:54:27
